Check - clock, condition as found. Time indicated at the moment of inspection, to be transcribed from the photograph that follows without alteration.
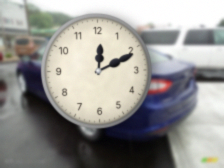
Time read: 12:11
